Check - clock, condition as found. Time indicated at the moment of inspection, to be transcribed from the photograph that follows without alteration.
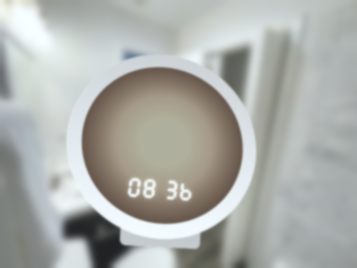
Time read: 8:36
